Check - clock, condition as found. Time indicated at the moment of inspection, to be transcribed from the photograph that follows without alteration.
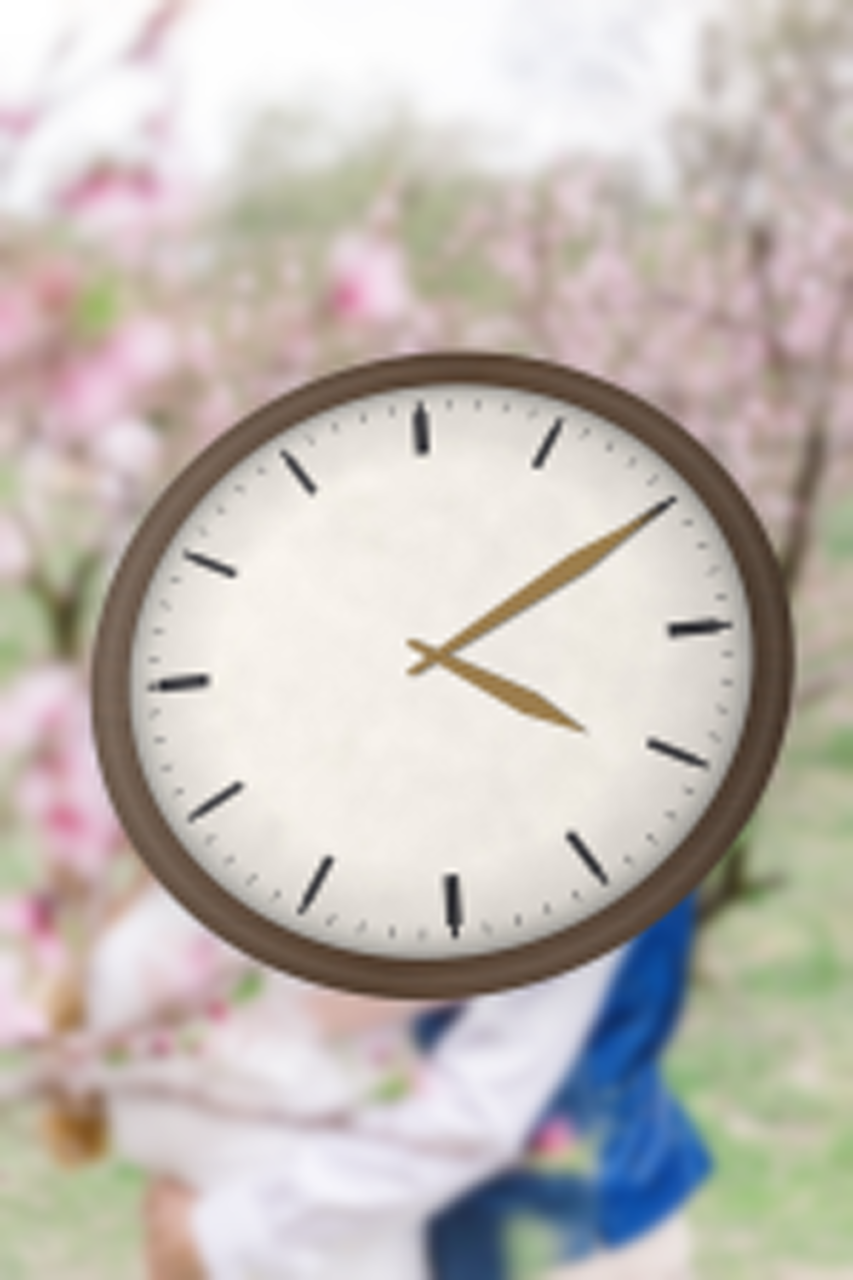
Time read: 4:10
